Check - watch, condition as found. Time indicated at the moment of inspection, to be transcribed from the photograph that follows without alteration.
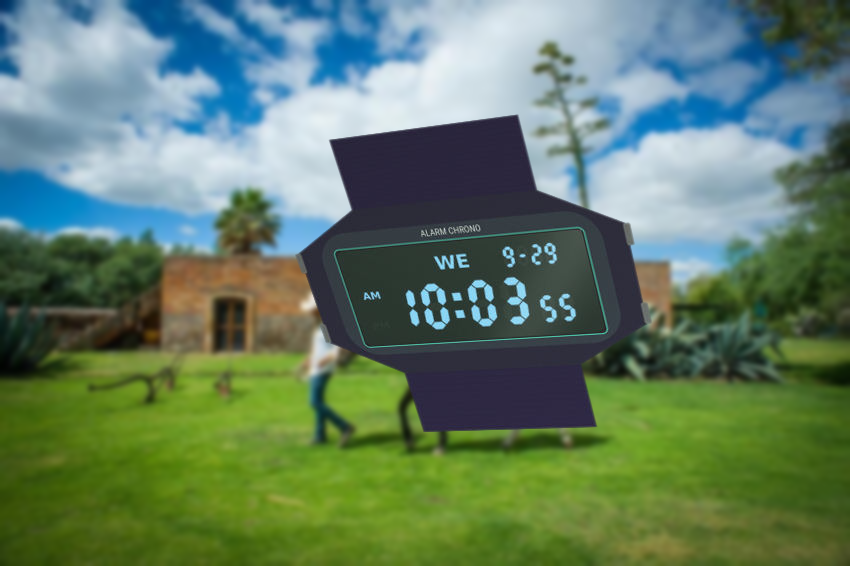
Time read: 10:03:55
